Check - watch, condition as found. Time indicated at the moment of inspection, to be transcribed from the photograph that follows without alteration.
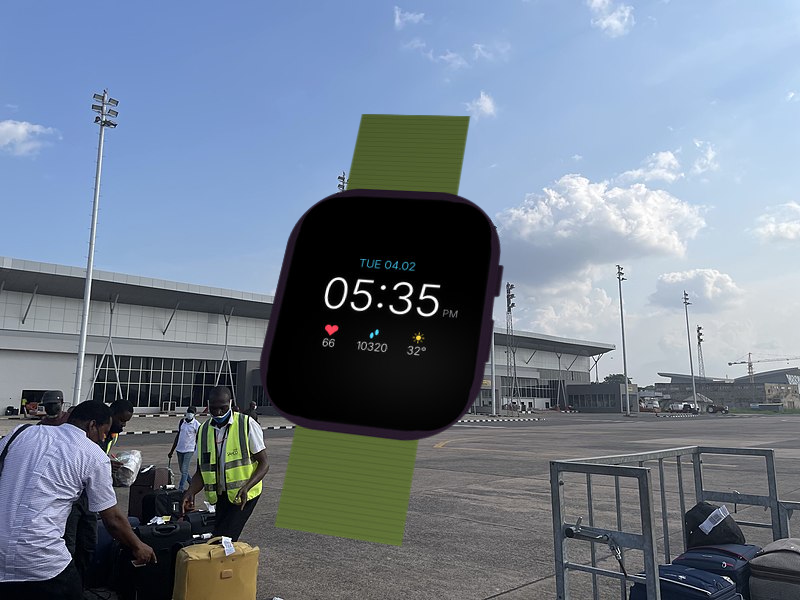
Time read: 5:35
